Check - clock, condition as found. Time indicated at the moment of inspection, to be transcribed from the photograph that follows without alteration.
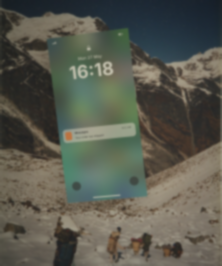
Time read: 16:18
